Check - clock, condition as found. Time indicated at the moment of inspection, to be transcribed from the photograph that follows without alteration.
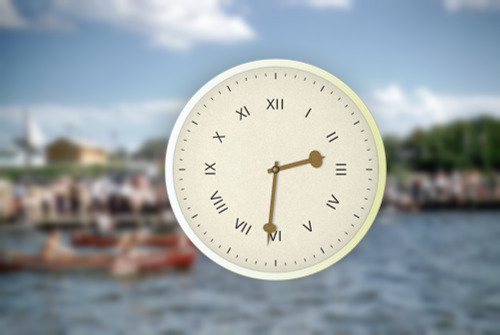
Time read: 2:31
